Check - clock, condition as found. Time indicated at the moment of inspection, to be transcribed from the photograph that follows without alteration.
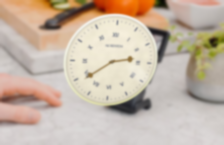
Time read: 2:39
